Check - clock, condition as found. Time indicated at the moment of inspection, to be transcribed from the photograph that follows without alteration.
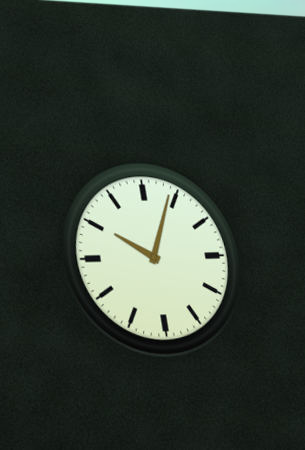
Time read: 10:04
